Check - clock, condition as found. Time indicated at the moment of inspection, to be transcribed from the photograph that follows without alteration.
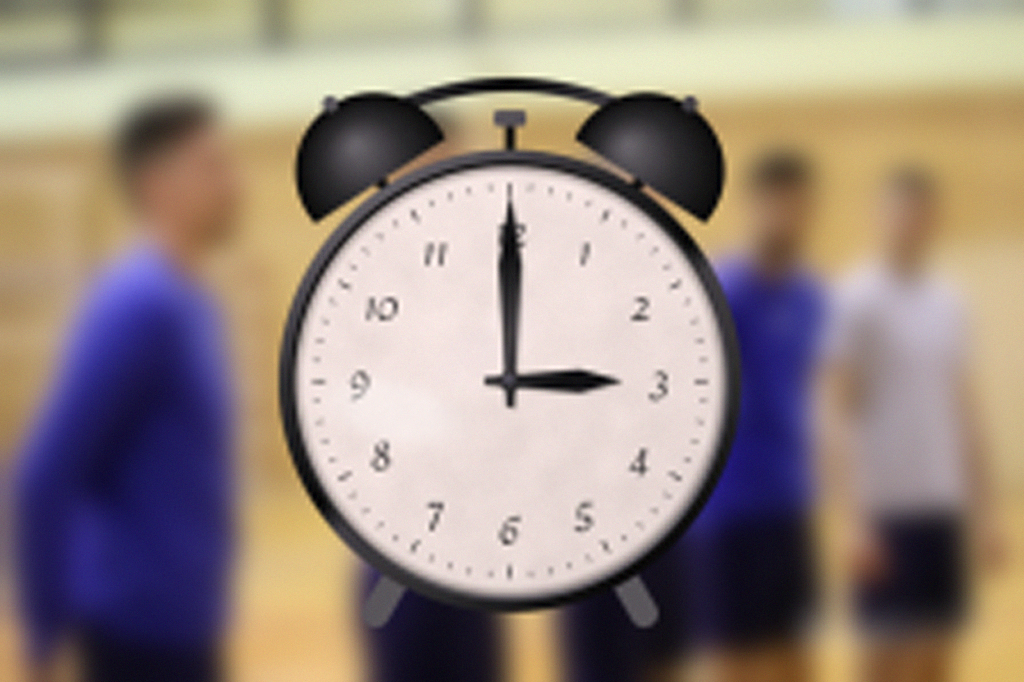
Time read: 3:00
